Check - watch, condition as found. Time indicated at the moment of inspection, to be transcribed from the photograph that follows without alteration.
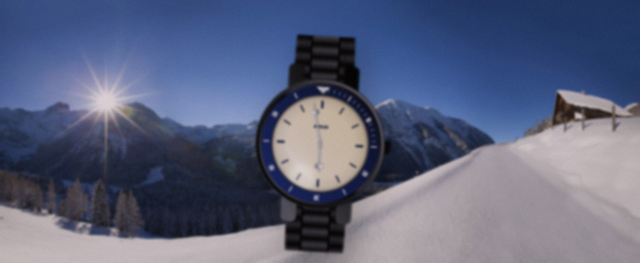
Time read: 5:58
